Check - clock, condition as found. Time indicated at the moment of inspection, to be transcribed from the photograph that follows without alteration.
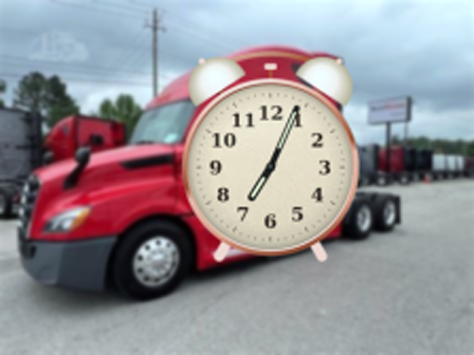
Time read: 7:04
